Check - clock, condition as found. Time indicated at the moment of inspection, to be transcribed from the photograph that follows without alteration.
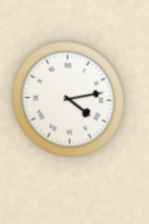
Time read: 4:13
